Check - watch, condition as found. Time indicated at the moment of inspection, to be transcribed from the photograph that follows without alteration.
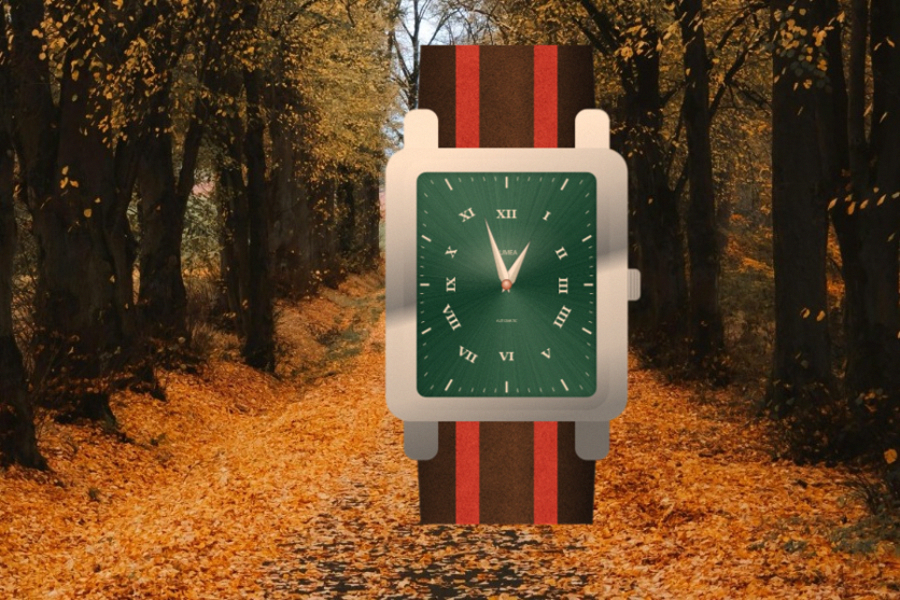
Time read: 12:57
